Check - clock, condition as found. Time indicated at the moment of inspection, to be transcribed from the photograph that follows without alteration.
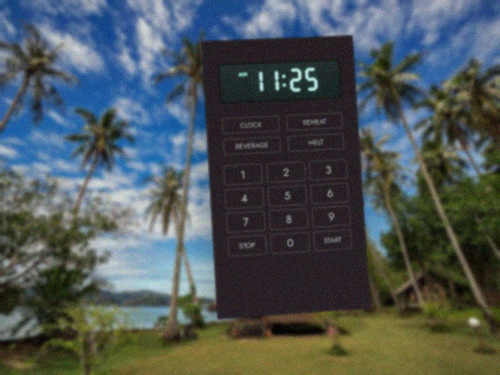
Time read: 11:25
